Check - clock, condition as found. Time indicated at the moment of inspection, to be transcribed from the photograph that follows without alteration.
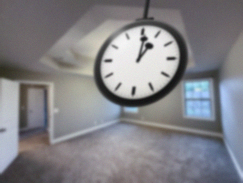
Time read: 1:01
